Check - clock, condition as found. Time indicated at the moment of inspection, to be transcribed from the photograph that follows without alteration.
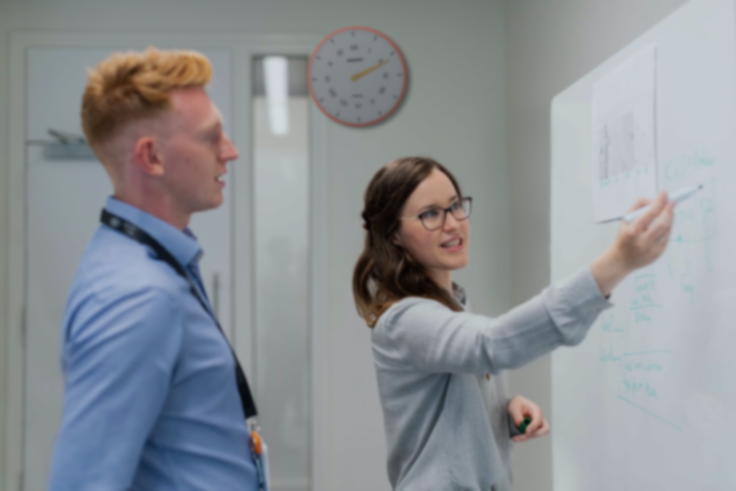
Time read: 2:11
